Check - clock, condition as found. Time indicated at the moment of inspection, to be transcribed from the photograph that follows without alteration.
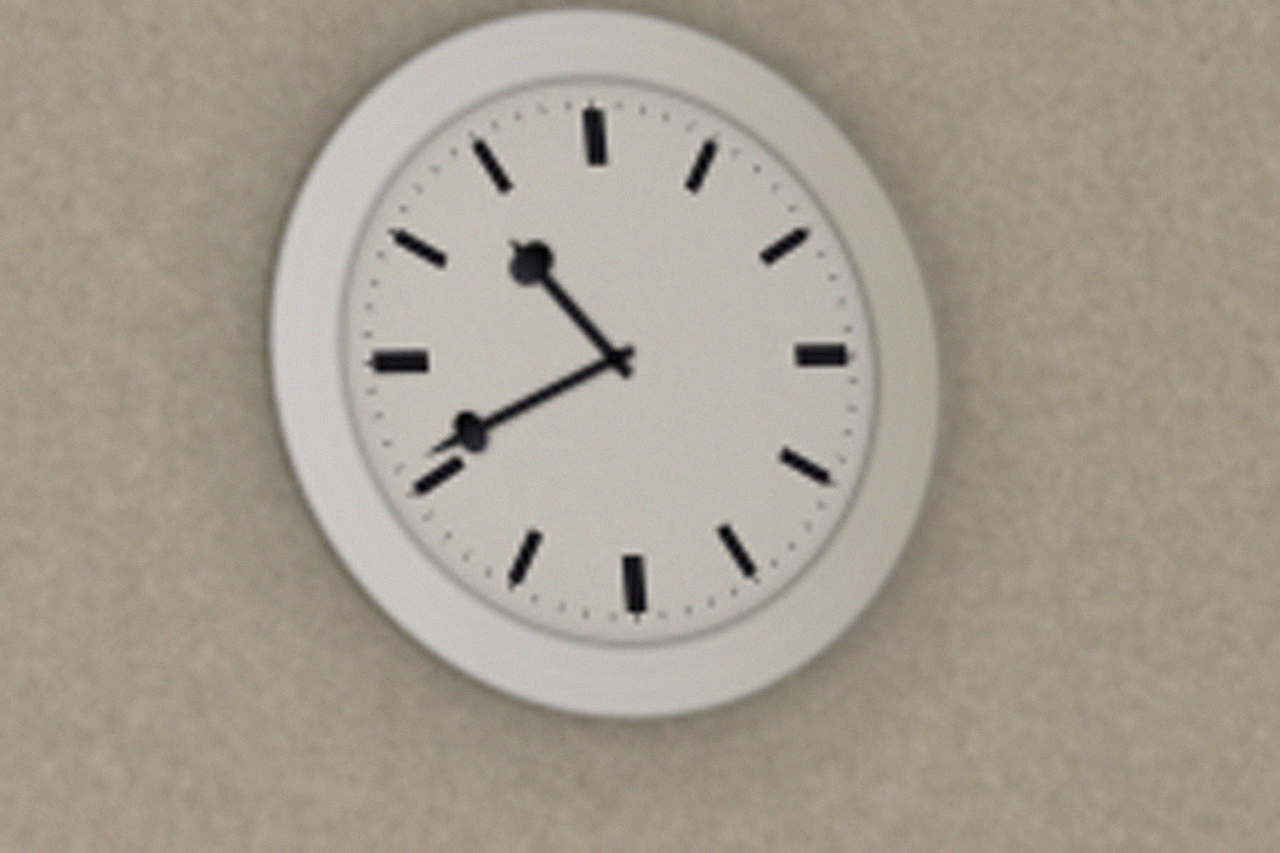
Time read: 10:41
